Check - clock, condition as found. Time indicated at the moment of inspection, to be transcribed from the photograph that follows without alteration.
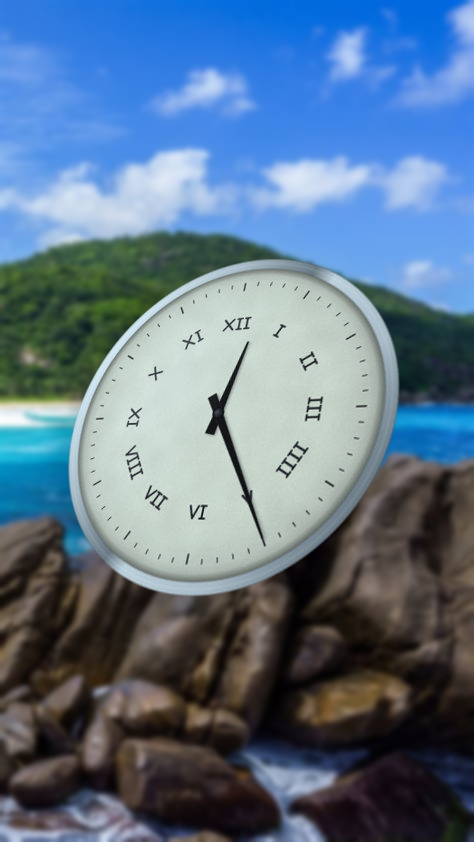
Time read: 12:25
